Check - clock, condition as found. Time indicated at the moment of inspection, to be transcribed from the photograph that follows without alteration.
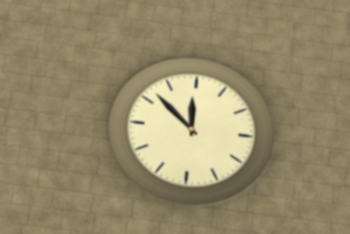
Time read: 11:52
